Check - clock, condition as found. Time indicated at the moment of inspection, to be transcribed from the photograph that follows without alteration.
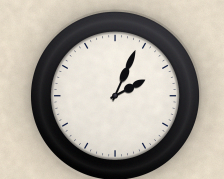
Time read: 2:04
